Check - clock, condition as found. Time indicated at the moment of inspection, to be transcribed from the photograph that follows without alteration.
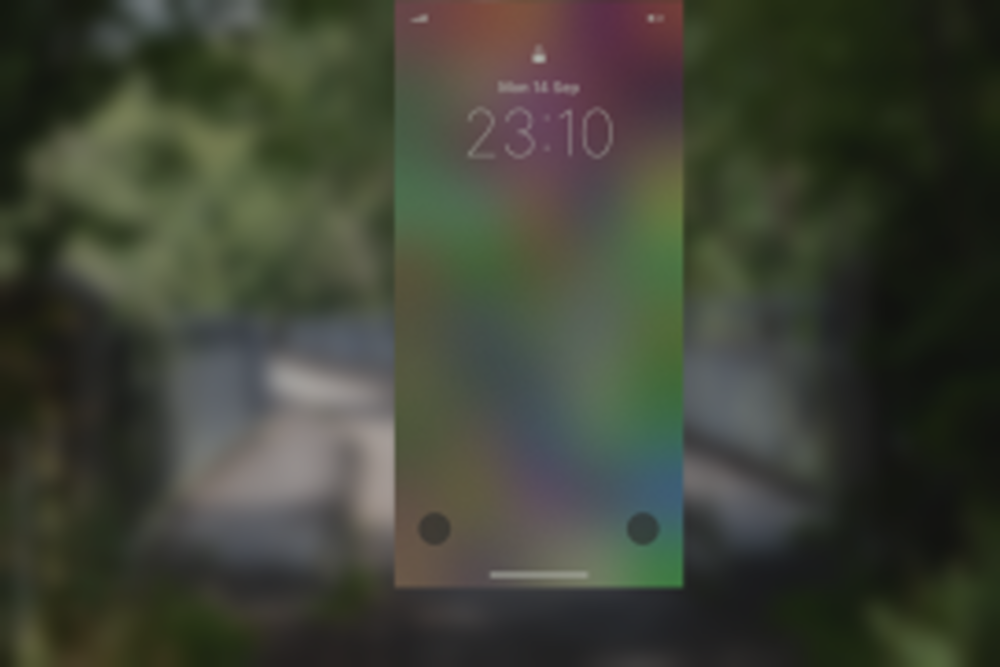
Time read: 23:10
